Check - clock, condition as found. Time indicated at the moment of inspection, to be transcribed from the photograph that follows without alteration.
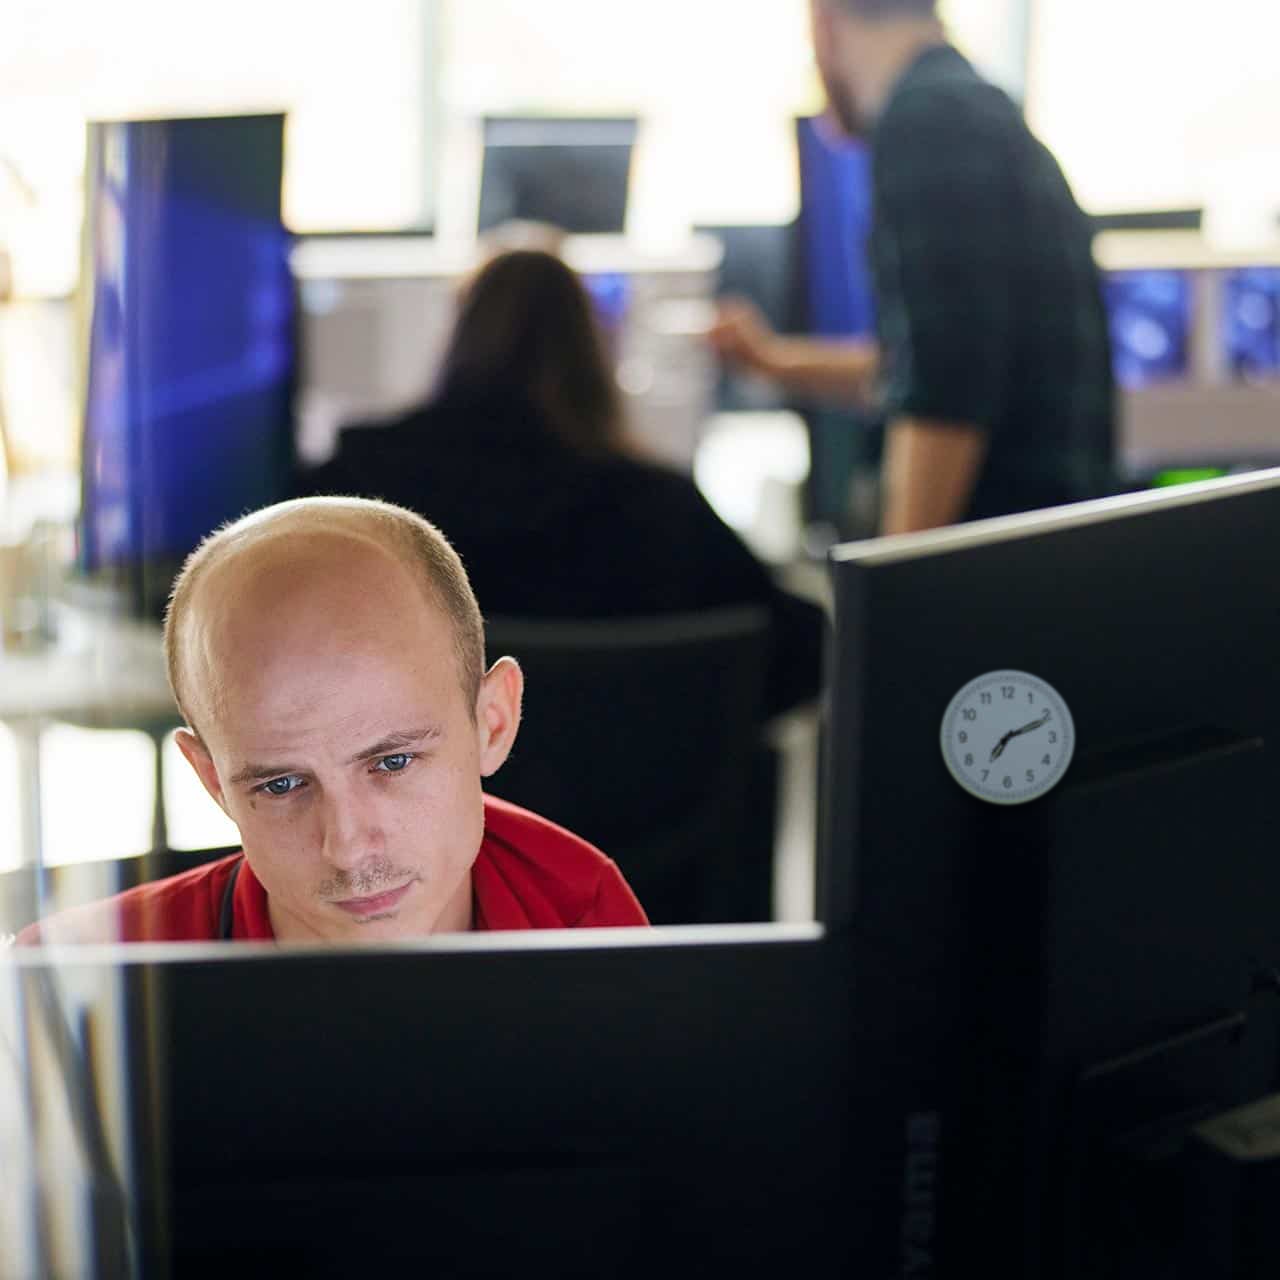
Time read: 7:11
